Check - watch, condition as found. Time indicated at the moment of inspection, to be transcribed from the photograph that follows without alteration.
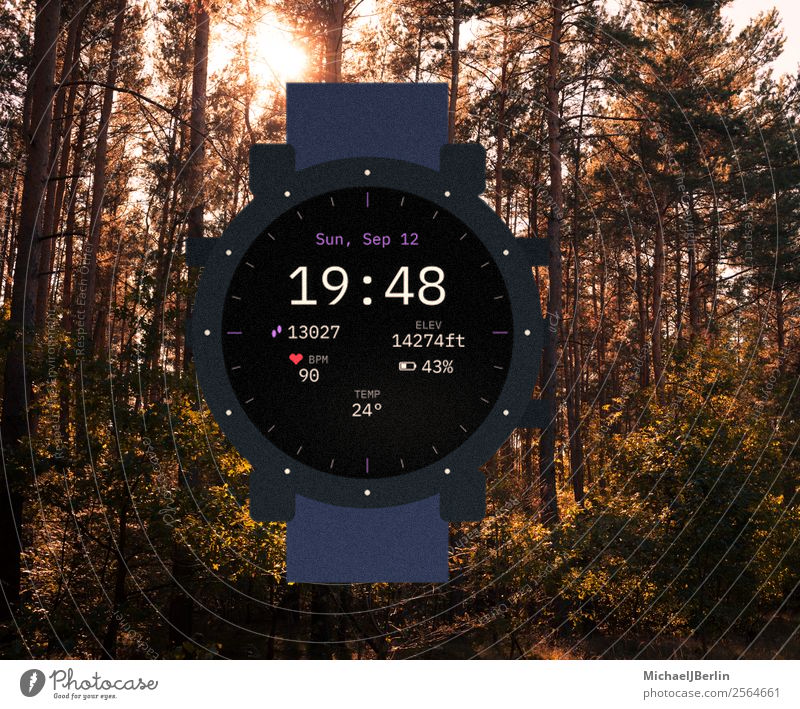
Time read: 19:48
